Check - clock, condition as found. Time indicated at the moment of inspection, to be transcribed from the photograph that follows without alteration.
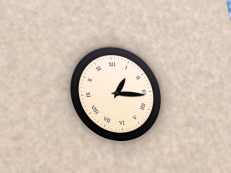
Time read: 1:16
